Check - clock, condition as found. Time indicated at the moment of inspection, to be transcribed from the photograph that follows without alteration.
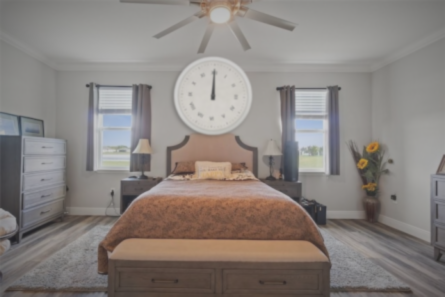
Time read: 12:00
